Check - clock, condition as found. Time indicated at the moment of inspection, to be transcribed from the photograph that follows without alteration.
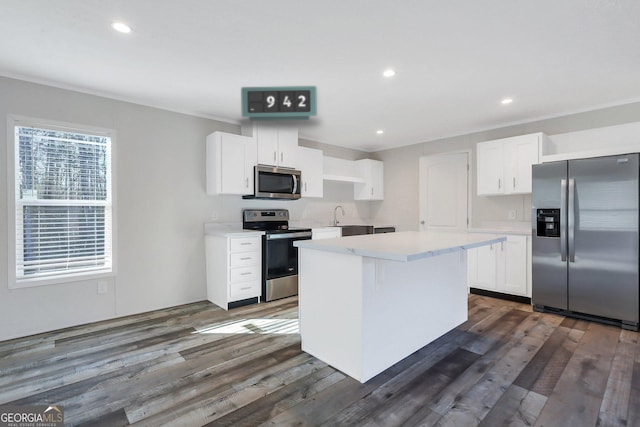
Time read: 9:42
